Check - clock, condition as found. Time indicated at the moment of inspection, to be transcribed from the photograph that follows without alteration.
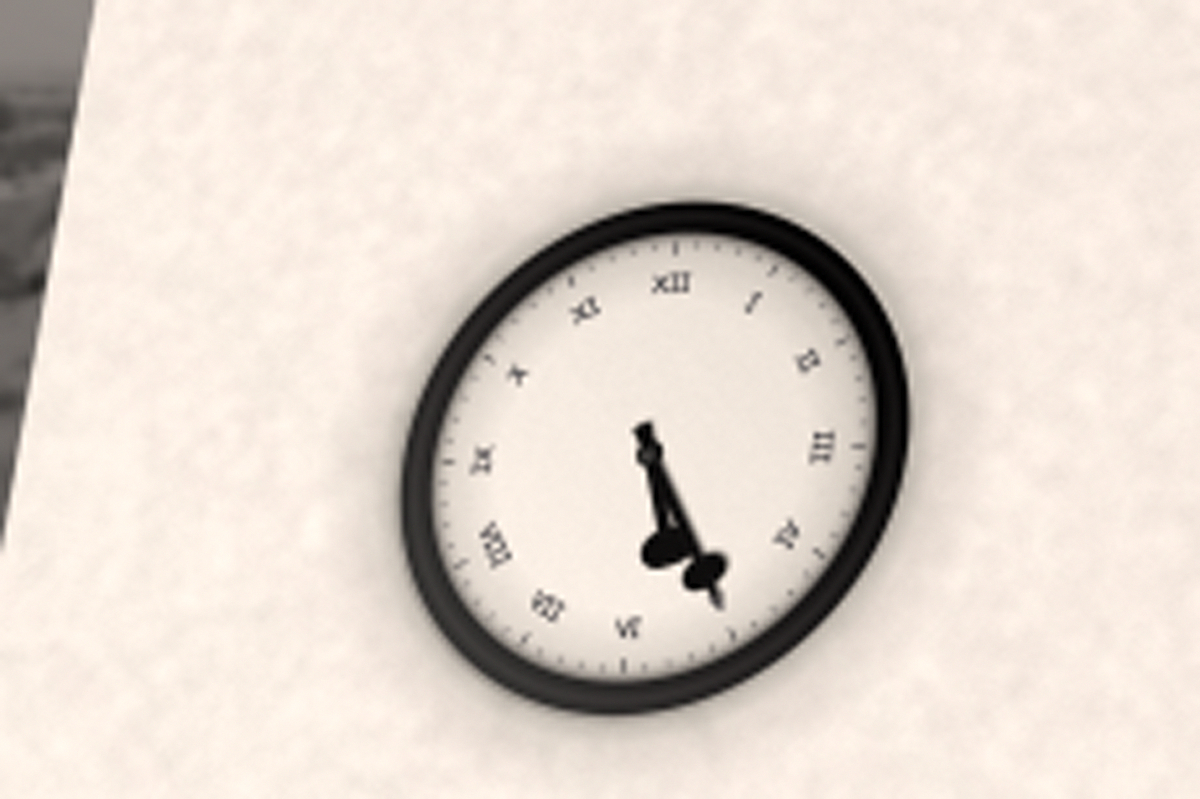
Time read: 5:25
